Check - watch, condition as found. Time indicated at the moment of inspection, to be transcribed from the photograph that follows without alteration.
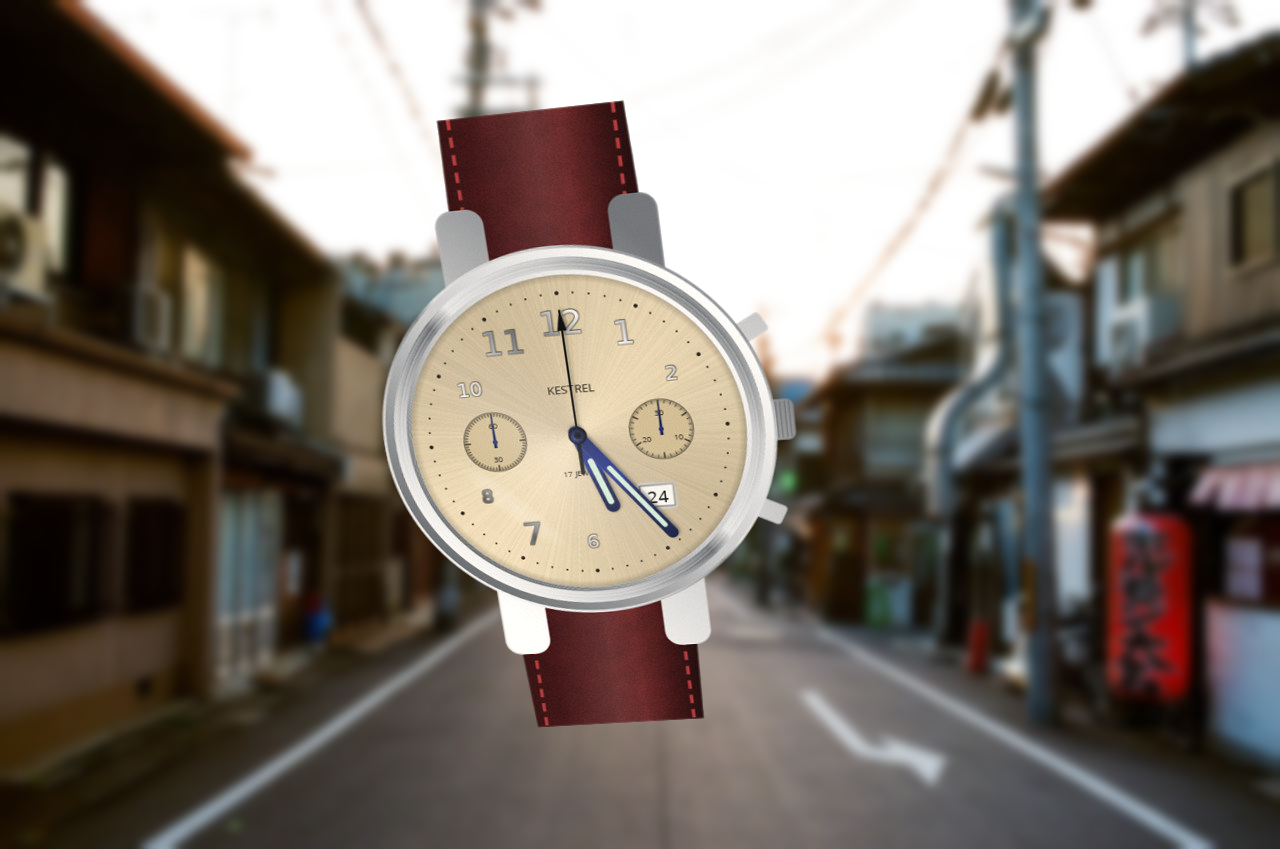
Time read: 5:24
